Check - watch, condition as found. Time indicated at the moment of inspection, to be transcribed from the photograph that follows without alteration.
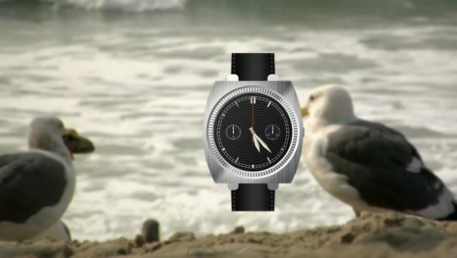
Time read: 5:23
